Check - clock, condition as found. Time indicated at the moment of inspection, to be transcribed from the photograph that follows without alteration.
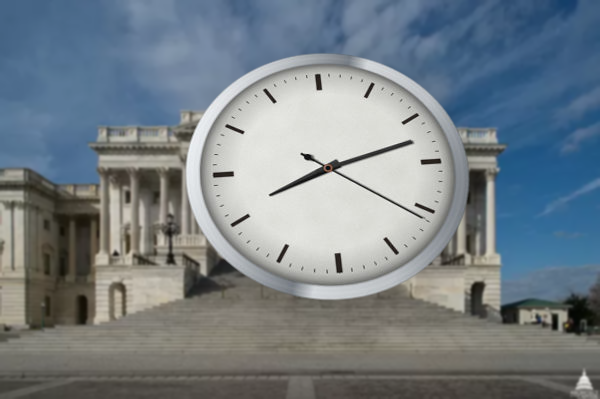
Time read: 8:12:21
